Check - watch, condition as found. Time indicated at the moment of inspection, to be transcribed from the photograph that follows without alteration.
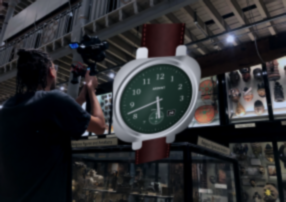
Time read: 5:42
